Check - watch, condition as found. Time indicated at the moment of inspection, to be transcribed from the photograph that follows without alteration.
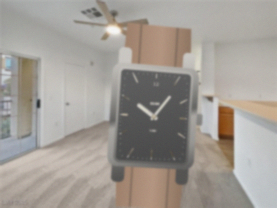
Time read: 10:06
